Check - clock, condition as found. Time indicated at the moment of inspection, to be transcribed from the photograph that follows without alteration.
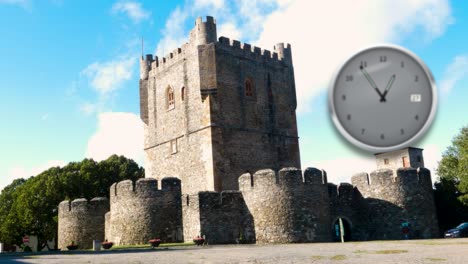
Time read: 12:54
